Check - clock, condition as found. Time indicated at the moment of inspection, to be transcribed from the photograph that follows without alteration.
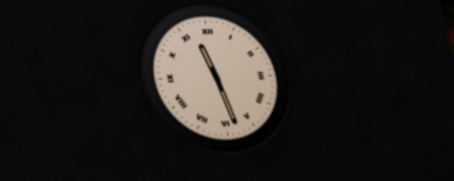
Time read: 11:28
